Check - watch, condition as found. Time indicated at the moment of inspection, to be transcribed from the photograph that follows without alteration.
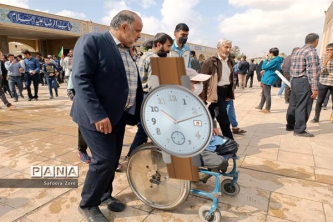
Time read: 10:12
